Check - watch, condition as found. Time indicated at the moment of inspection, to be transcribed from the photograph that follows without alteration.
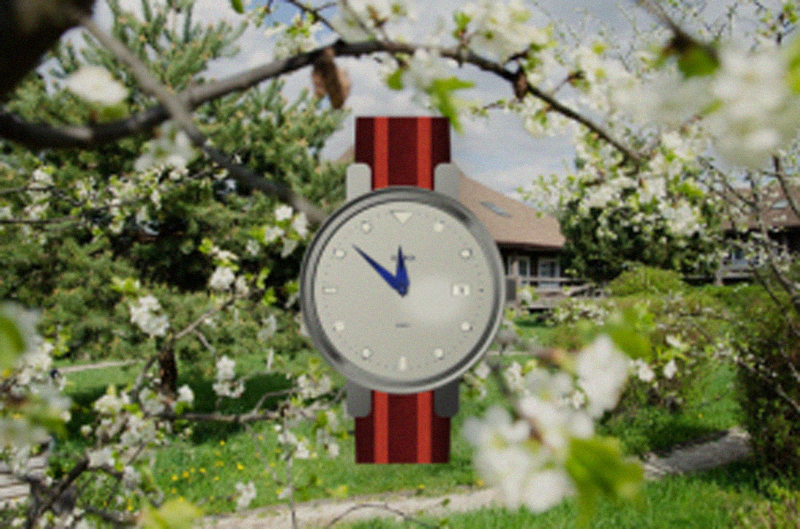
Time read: 11:52
